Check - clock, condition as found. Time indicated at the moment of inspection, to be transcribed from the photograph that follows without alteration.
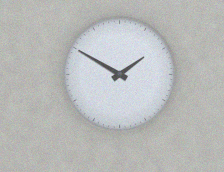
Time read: 1:50
